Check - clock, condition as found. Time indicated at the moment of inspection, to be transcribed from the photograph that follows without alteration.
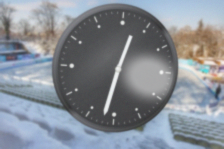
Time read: 12:32
